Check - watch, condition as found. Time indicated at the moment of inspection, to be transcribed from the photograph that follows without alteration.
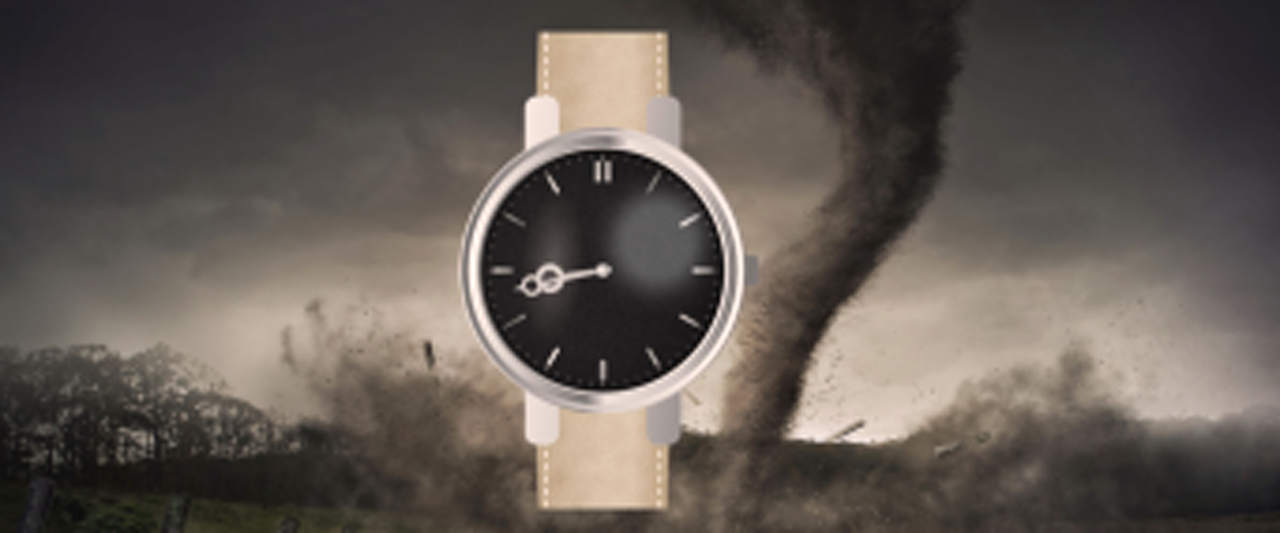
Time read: 8:43
